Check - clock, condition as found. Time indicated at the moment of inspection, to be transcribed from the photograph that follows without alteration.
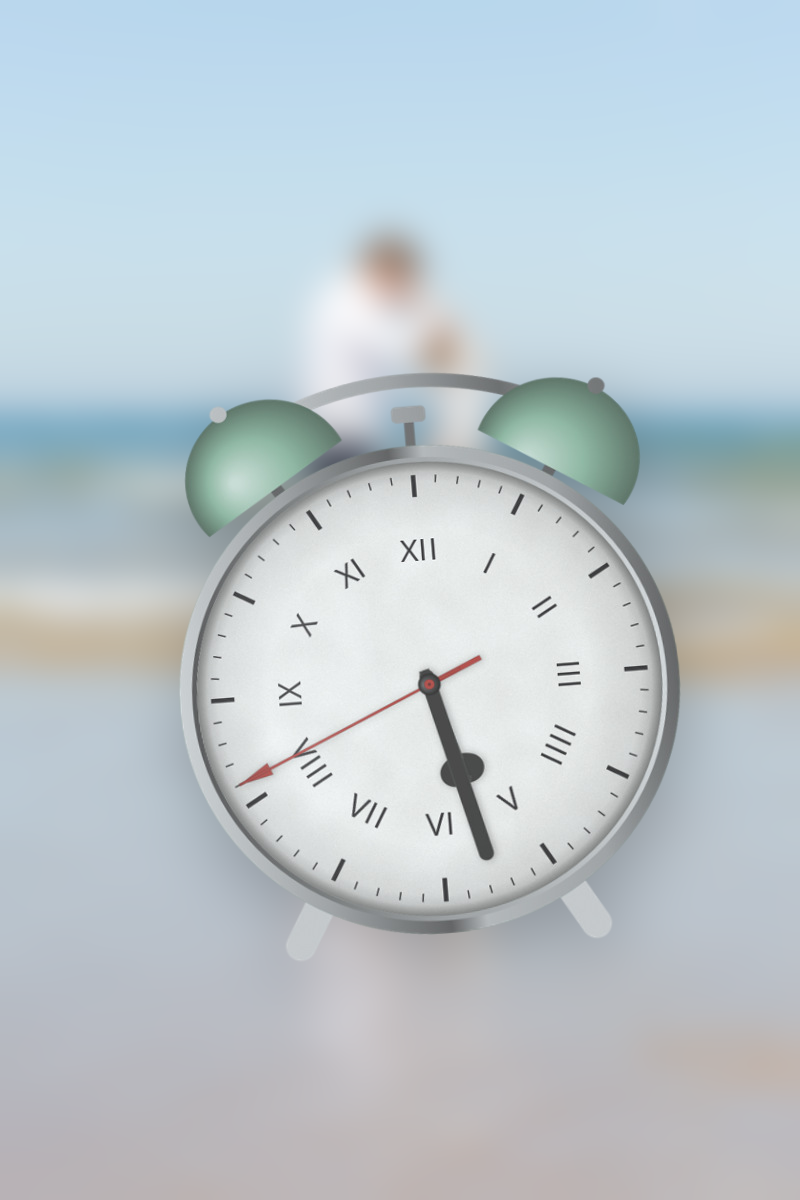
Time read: 5:27:41
